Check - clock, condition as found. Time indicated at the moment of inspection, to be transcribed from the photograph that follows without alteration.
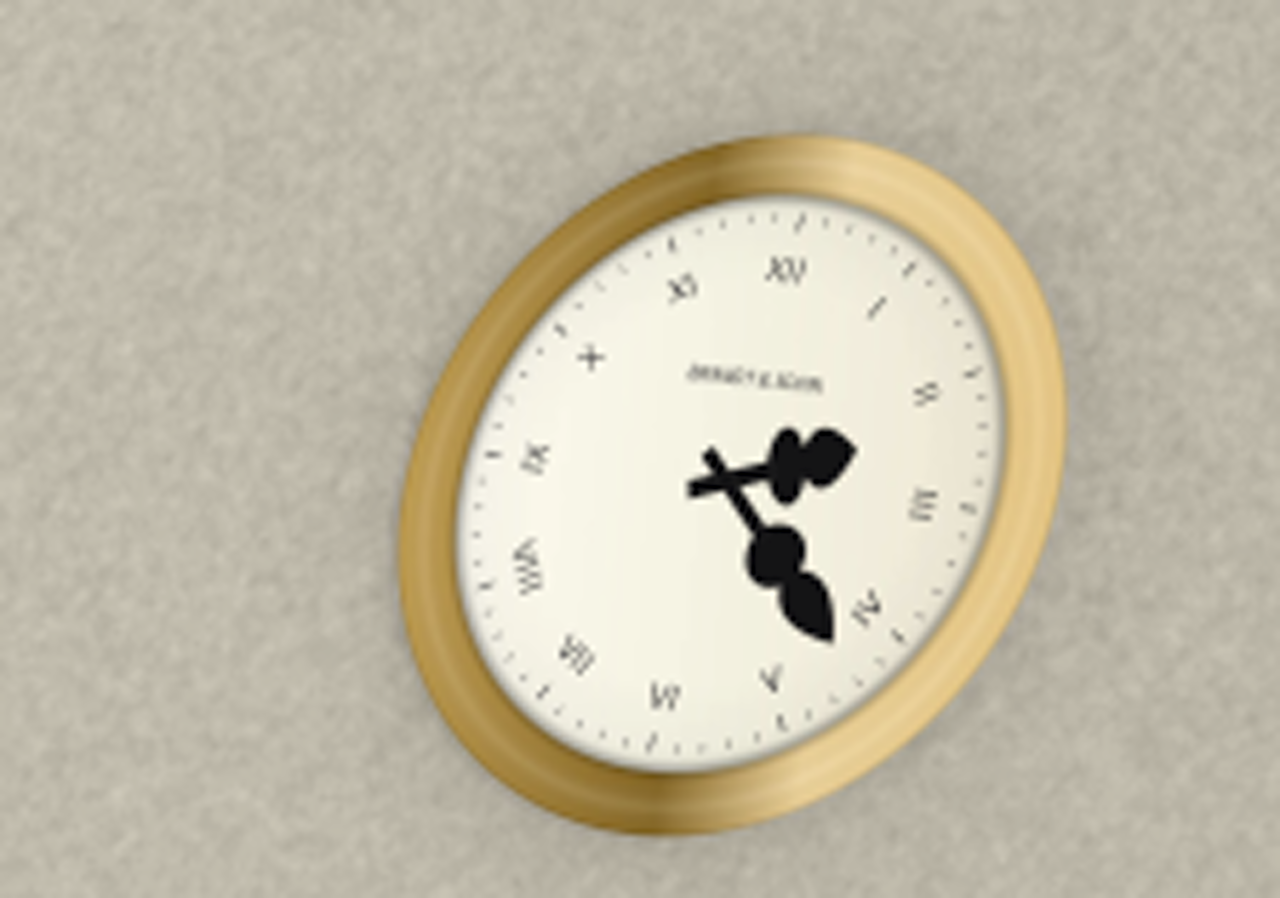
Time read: 2:22
